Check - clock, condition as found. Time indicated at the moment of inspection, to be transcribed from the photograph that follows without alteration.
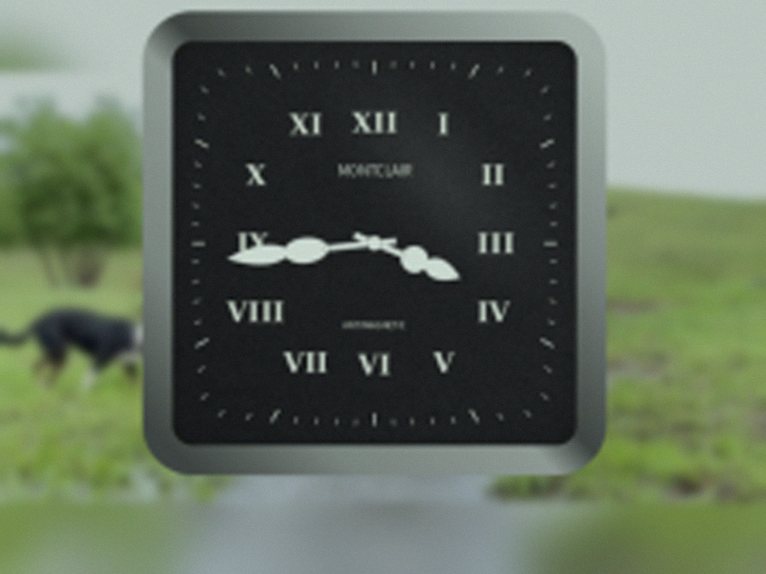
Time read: 3:44
